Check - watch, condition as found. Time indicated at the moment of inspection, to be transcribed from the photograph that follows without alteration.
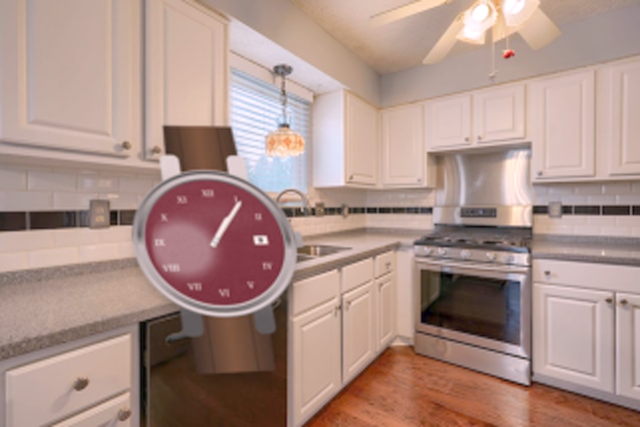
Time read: 1:06
